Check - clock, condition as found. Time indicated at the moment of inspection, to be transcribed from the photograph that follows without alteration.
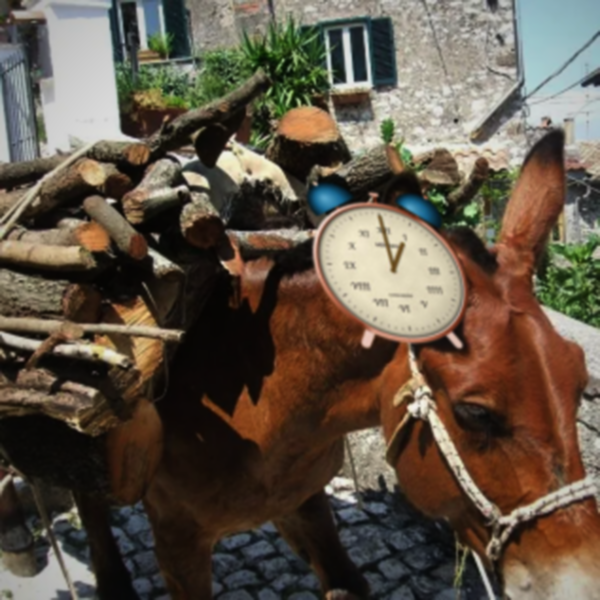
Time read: 1:00
